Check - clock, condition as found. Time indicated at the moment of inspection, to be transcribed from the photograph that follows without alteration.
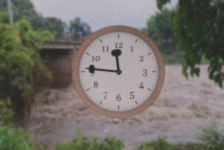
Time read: 11:46
